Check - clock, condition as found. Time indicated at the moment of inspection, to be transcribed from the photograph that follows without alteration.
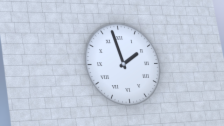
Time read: 1:58
